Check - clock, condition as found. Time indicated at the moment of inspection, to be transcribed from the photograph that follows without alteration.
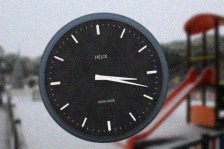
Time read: 3:18
